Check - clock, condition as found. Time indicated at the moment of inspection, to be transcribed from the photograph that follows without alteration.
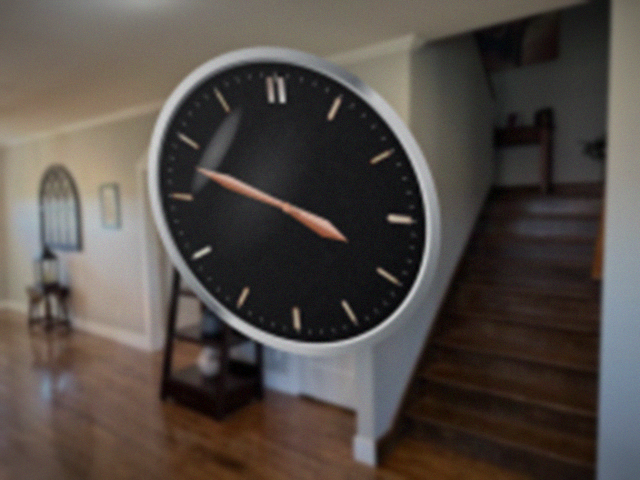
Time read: 3:48
